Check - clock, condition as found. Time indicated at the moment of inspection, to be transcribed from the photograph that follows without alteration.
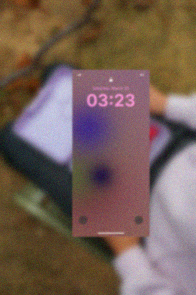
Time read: 3:23
